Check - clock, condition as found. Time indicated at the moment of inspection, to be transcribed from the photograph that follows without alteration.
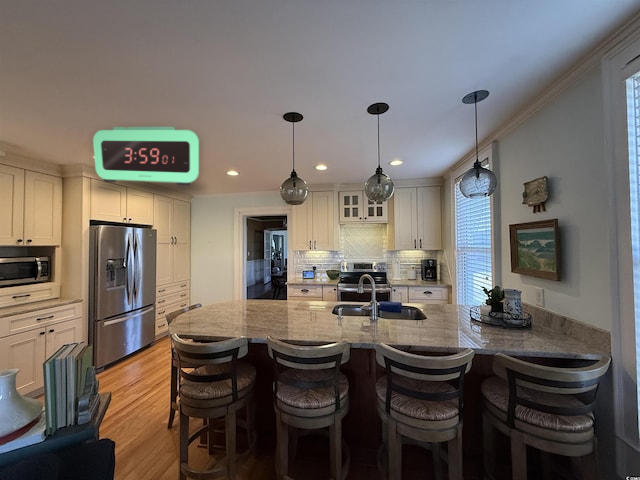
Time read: 3:59
